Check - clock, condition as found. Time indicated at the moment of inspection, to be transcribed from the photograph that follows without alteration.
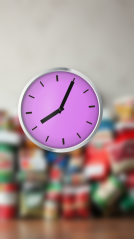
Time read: 8:05
